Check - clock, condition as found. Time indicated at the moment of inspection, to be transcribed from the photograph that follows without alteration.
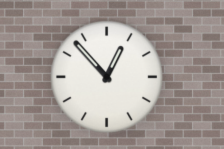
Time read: 12:53
